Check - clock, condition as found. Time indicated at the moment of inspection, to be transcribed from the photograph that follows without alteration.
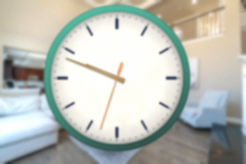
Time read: 9:48:33
